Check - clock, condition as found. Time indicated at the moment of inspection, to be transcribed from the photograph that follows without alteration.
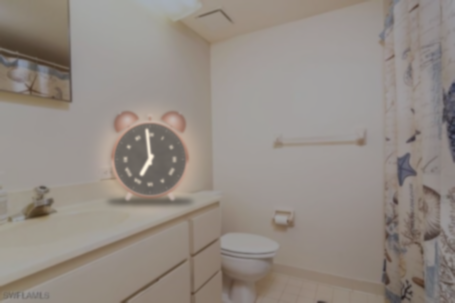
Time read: 6:59
